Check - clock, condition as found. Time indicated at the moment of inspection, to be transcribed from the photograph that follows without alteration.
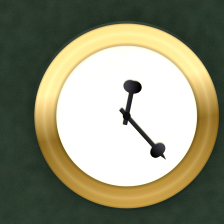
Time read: 12:23
